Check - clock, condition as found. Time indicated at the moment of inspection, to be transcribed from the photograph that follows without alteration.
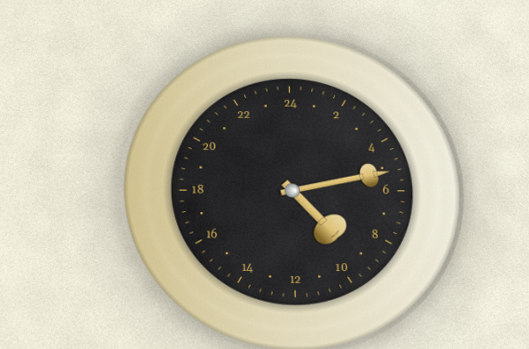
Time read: 9:13
